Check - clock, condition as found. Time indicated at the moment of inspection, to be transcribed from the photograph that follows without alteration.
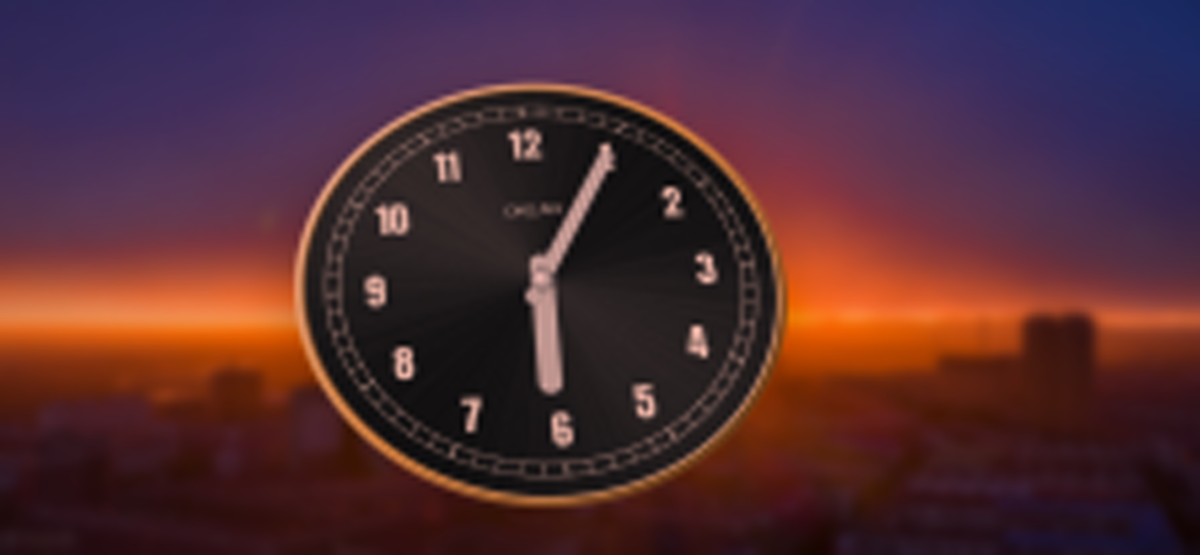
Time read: 6:05
